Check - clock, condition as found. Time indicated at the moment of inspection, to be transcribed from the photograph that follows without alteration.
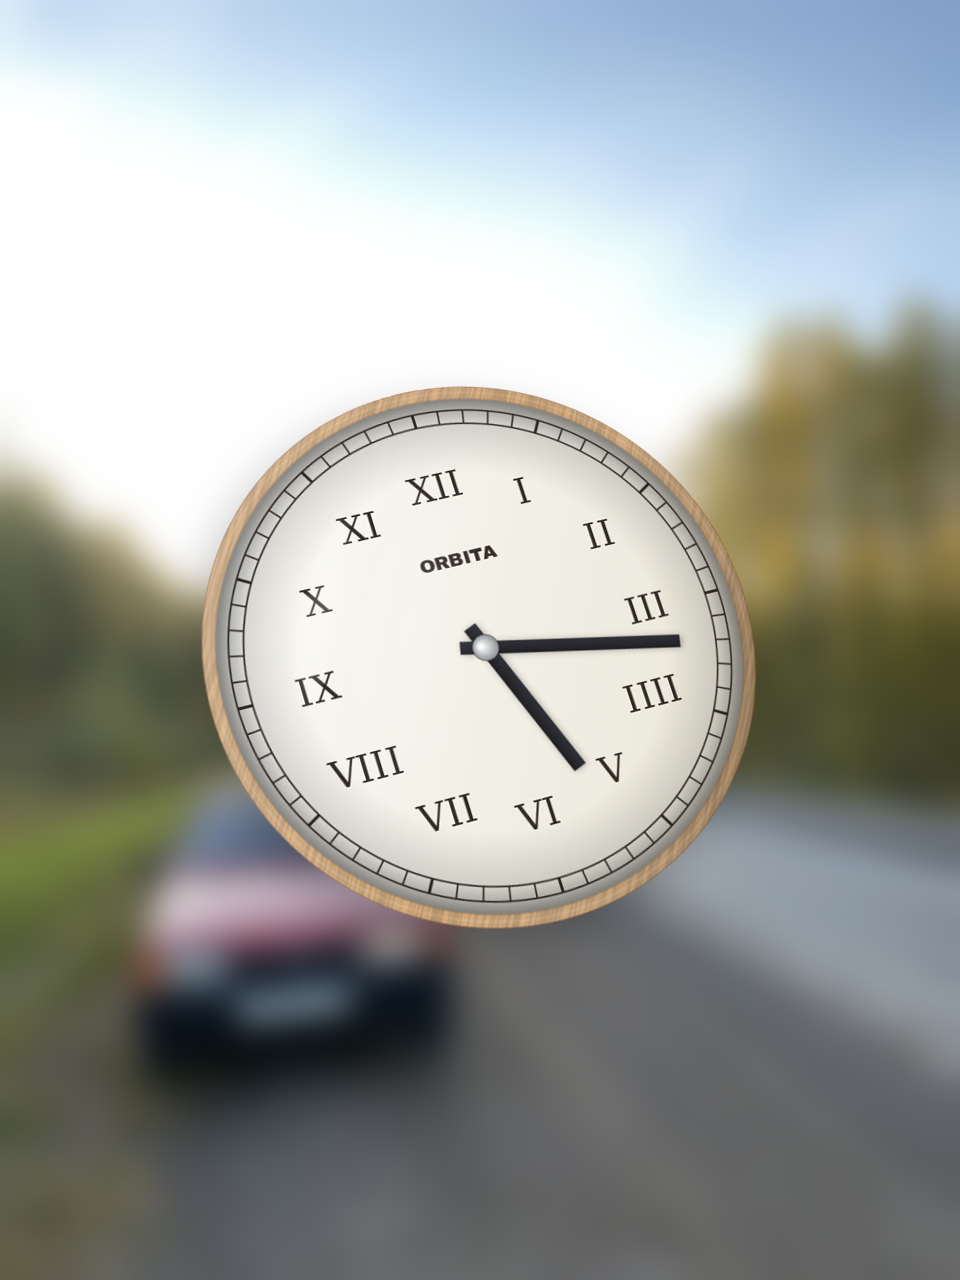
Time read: 5:17
